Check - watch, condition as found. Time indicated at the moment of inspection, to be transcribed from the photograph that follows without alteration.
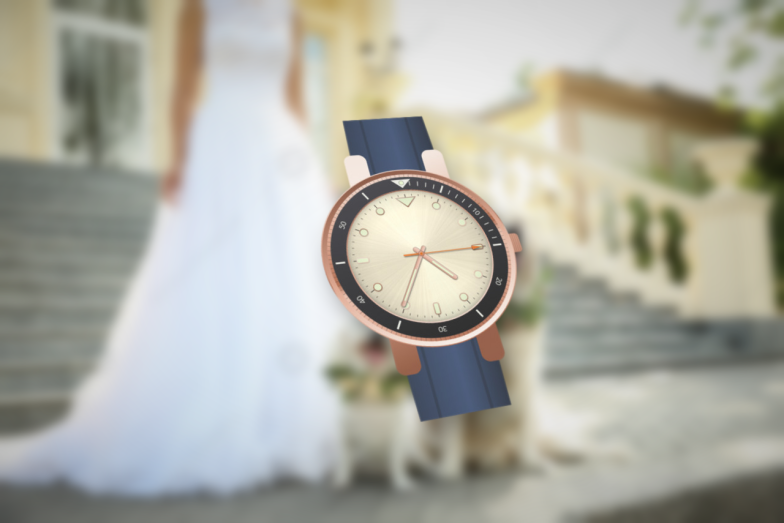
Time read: 4:35:15
